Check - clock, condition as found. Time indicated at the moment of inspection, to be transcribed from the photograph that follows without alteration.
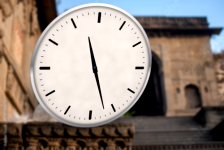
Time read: 11:27
